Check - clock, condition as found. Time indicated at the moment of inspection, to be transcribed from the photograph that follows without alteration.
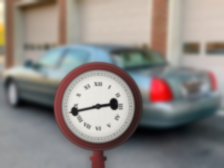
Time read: 2:43
